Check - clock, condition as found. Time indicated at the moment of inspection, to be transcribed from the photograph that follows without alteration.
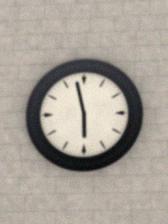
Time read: 5:58
